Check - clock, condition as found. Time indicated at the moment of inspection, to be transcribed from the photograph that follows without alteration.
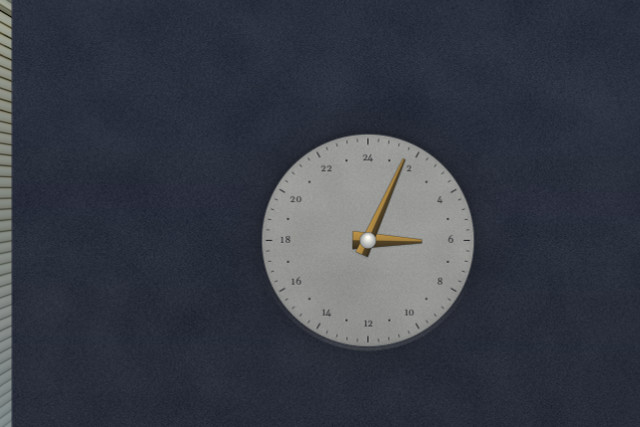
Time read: 6:04
